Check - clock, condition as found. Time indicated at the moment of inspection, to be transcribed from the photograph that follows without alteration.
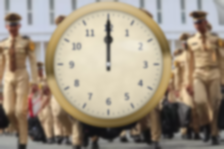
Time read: 12:00
